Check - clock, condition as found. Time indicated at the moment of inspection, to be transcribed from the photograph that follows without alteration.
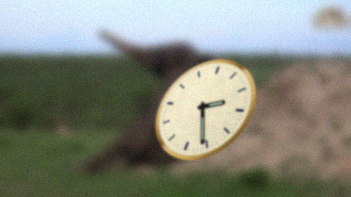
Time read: 2:26
